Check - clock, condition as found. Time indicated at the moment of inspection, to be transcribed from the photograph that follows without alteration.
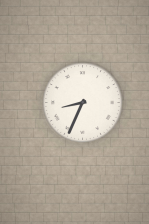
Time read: 8:34
